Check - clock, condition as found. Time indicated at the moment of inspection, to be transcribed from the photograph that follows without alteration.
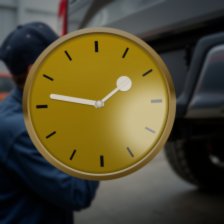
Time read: 1:47
